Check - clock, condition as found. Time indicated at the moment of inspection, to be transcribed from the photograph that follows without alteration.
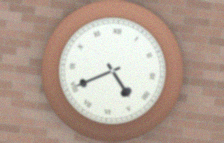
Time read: 4:40
